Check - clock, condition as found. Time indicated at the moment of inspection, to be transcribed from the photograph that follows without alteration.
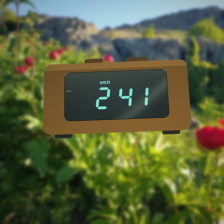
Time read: 2:41
